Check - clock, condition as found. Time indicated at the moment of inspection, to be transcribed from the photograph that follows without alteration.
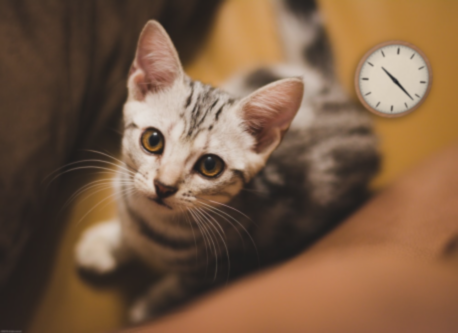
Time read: 10:22
